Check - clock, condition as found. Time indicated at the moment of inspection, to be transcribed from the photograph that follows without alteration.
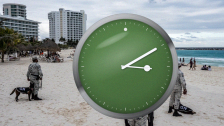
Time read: 3:10
